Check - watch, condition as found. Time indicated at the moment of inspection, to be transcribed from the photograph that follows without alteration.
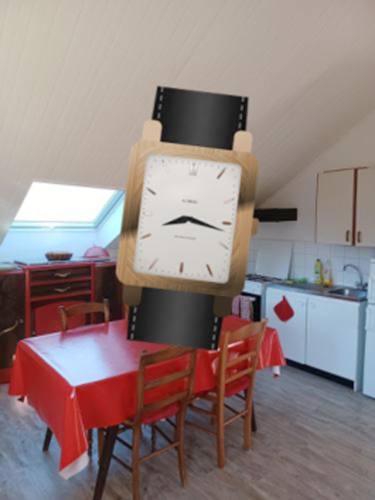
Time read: 8:17
